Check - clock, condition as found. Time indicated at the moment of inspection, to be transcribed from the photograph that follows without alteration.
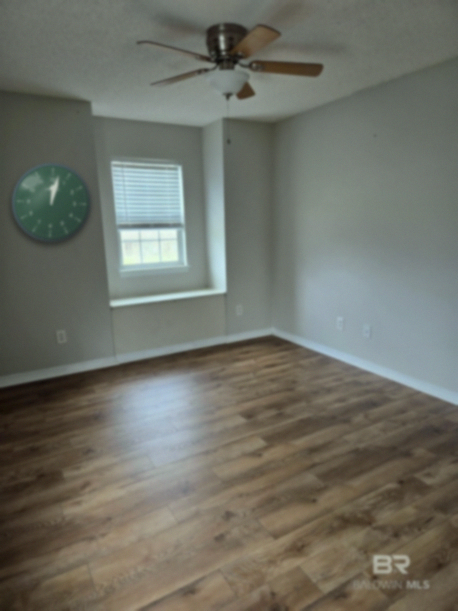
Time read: 12:02
